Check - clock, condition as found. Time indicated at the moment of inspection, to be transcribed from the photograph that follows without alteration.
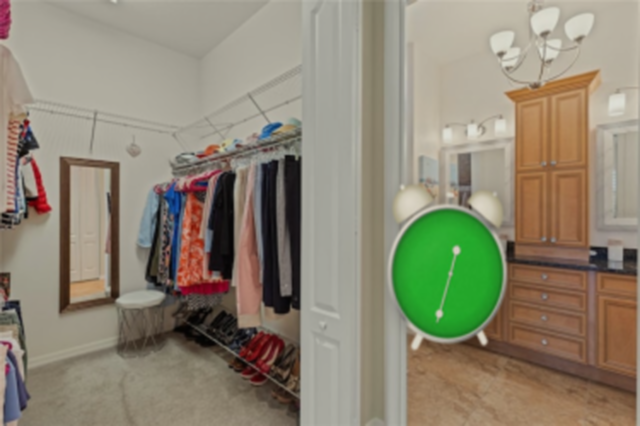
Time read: 12:33
